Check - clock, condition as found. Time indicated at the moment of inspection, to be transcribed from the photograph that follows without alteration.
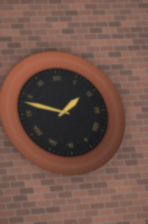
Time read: 1:48
